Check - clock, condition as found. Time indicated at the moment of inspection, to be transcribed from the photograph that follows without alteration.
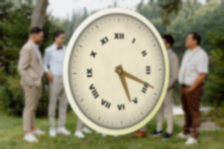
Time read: 5:19
